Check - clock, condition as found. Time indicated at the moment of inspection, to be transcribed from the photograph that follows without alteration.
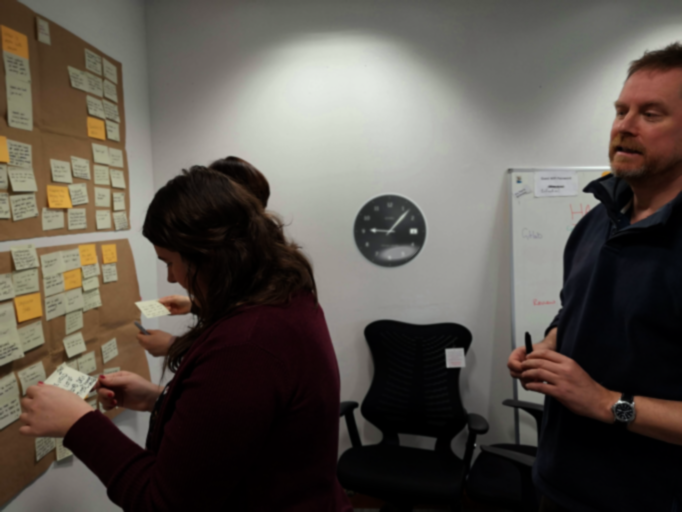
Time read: 9:07
